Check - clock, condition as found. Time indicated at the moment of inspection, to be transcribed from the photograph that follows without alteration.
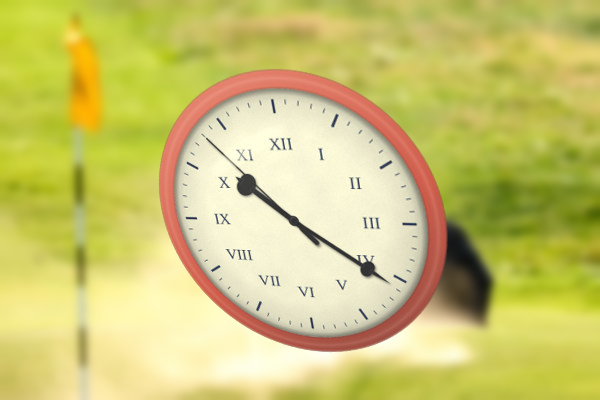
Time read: 10:20:53
